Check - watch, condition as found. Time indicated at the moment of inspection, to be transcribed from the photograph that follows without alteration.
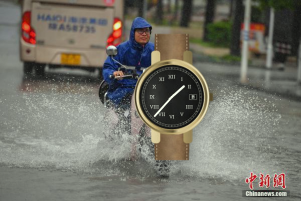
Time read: 1:37
